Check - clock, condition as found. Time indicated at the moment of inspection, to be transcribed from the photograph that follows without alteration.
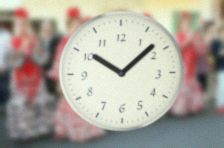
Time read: 10:08
